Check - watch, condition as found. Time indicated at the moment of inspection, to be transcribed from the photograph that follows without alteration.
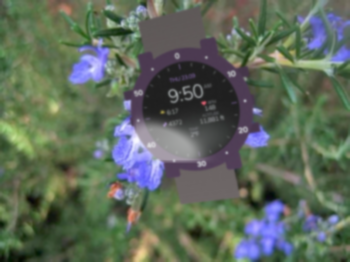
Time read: 9:50
